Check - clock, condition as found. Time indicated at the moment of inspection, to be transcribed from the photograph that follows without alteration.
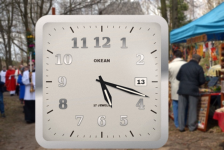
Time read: 5:18
